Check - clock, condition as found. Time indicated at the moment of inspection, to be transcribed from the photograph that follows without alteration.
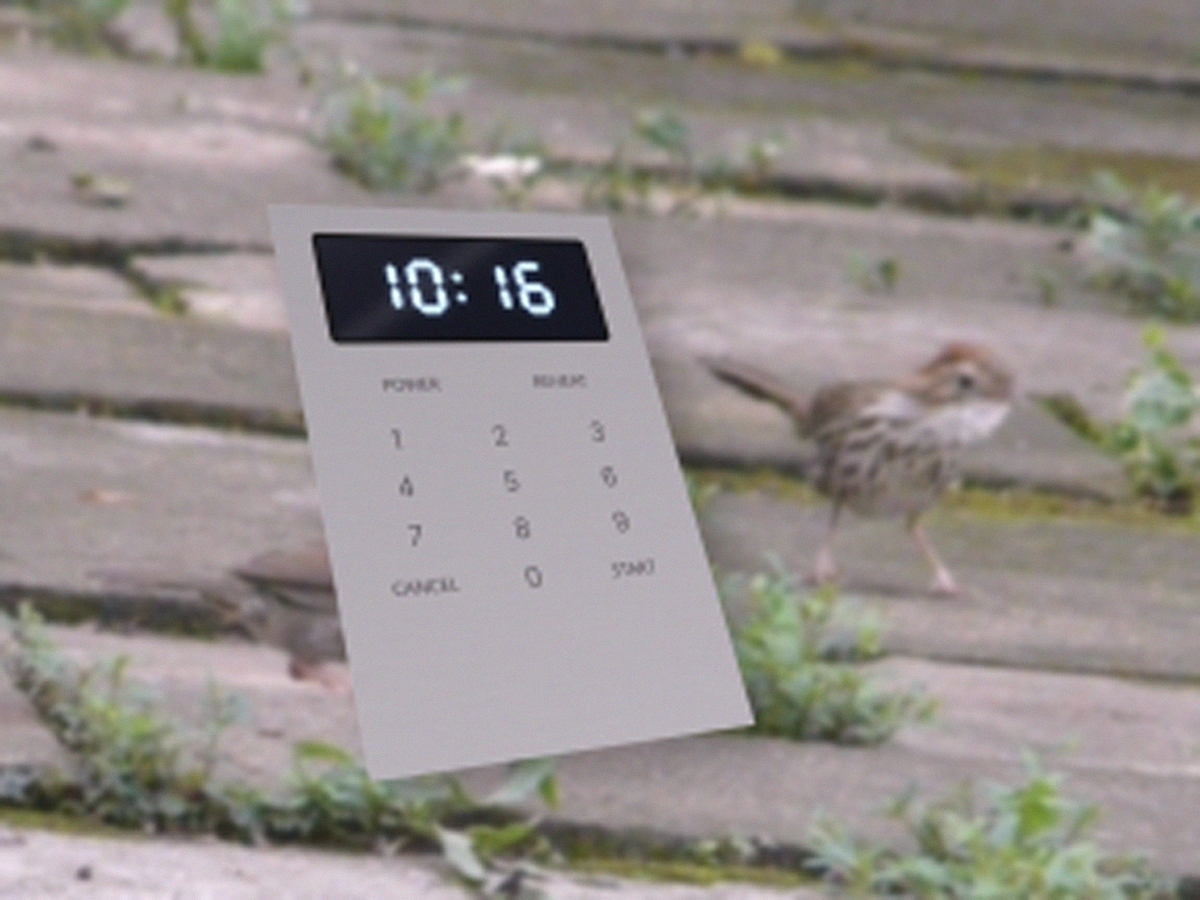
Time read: 10:16
